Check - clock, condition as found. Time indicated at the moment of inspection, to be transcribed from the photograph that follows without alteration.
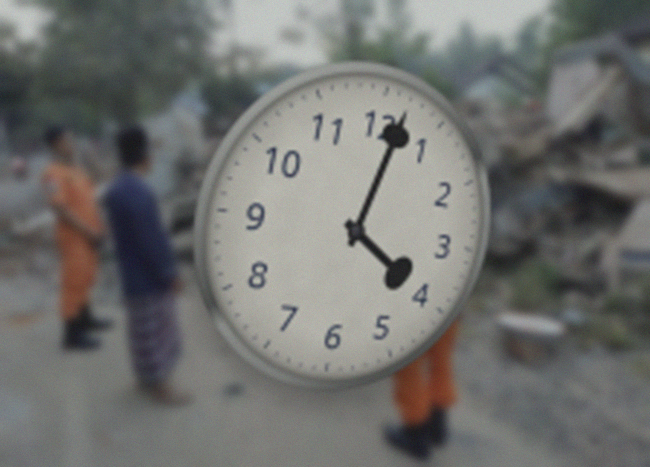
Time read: 4:02
